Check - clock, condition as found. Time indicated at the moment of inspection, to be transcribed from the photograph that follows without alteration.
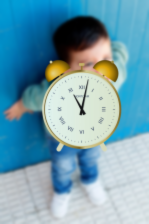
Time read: 11:02
